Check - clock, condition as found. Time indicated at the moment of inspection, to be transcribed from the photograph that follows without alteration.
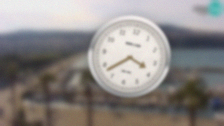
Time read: 3:38
